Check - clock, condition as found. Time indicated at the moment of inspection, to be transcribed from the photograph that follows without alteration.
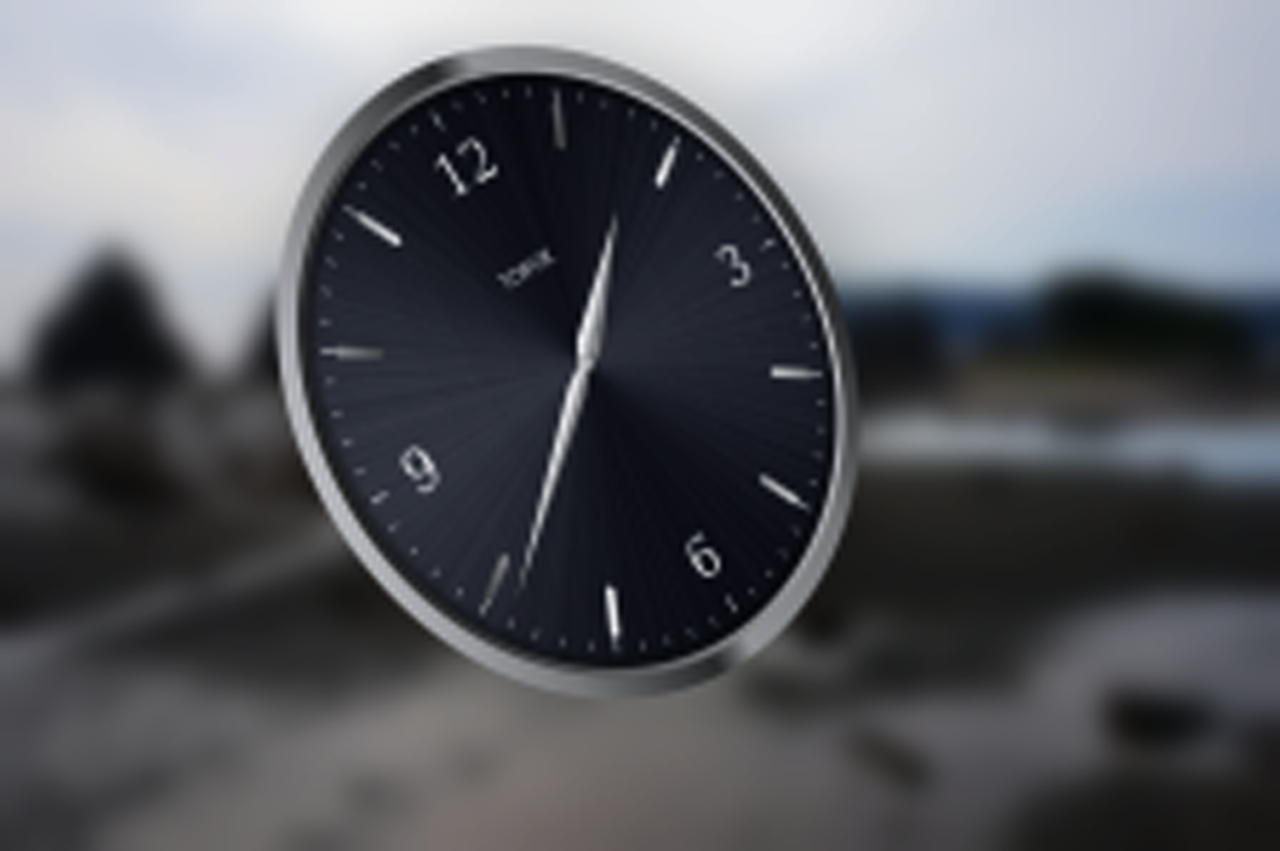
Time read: 1:39
